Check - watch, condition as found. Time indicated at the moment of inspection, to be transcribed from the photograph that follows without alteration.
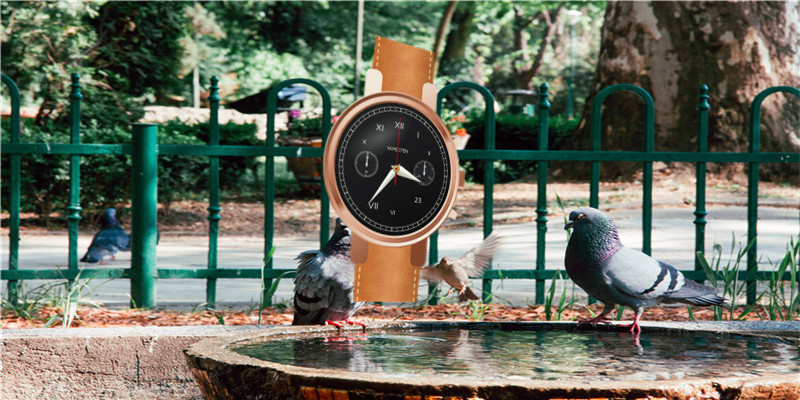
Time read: 3:36
